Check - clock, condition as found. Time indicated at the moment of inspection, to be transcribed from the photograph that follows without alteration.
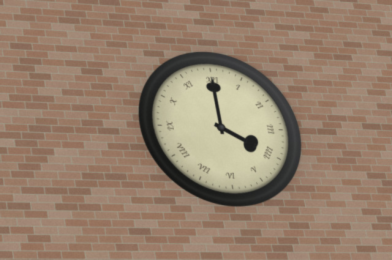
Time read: 4:00
